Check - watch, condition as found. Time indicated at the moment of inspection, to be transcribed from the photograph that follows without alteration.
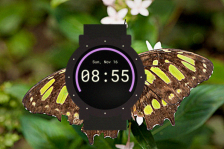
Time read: 8:55
